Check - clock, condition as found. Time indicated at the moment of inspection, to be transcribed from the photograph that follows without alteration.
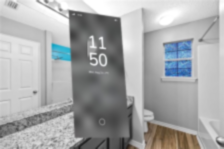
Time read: 11:50
